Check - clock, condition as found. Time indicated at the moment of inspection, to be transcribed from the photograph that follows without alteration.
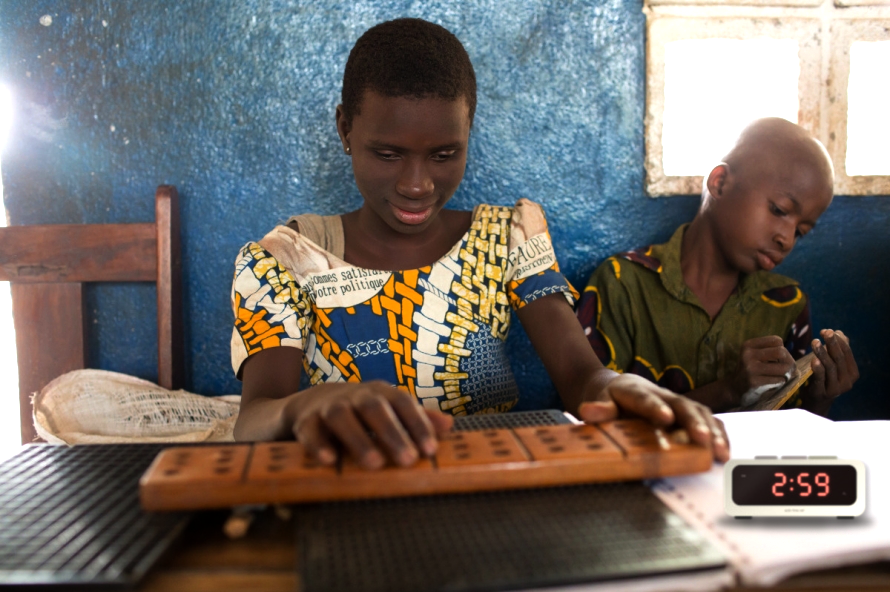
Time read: 2:59
